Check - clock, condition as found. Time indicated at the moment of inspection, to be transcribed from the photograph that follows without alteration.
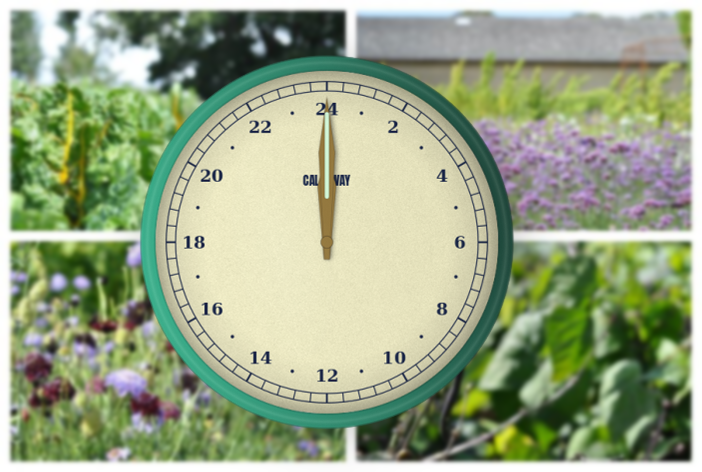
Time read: 0:00
